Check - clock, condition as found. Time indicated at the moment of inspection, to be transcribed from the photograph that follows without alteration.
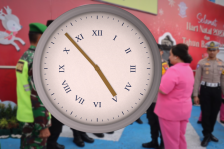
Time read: 4:53
